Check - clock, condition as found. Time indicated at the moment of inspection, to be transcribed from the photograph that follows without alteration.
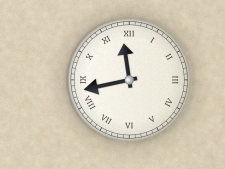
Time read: 11:43
